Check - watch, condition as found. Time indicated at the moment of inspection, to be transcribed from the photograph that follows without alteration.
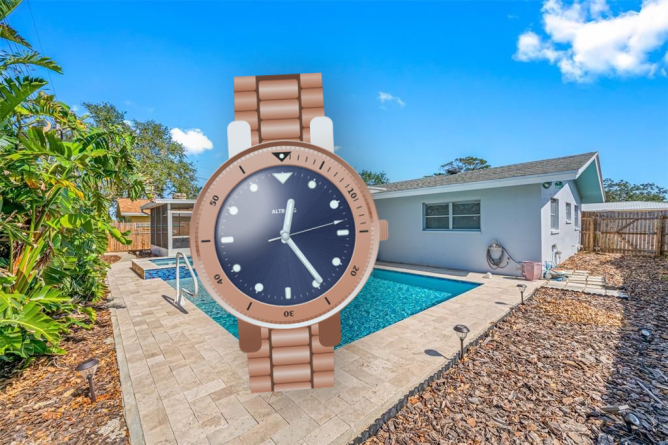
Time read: 12:24:13
